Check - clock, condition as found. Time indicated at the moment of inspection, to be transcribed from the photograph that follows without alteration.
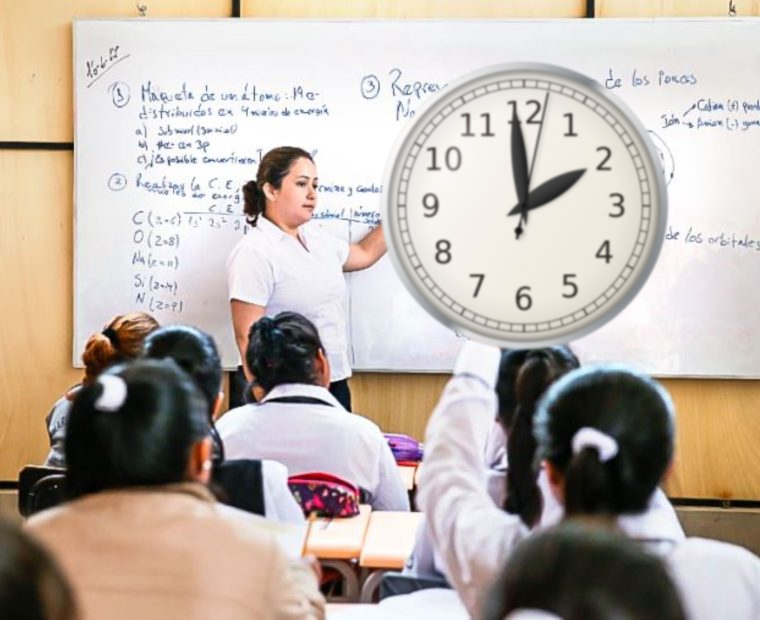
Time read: 1:59:02
